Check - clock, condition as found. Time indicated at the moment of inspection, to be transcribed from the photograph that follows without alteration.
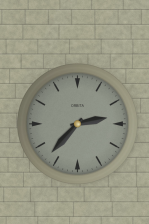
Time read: 2:37
